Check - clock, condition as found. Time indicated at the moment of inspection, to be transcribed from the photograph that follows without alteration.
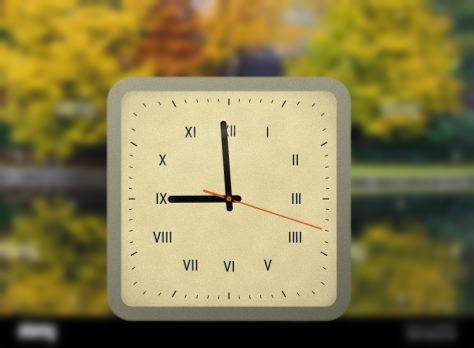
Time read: 8:59:18
